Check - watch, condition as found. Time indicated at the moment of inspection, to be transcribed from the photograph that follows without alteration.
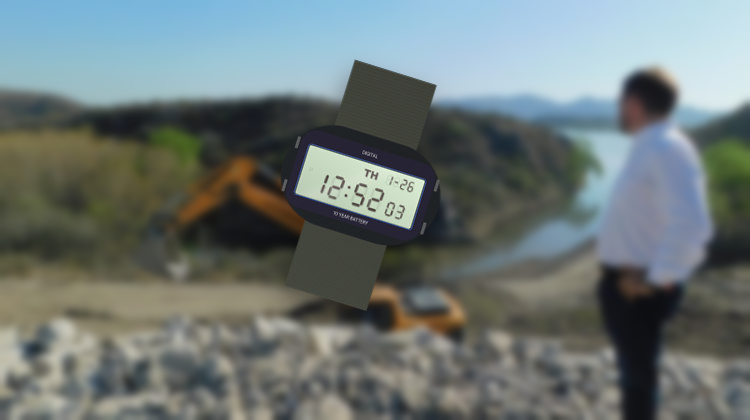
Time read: 12:52:03
